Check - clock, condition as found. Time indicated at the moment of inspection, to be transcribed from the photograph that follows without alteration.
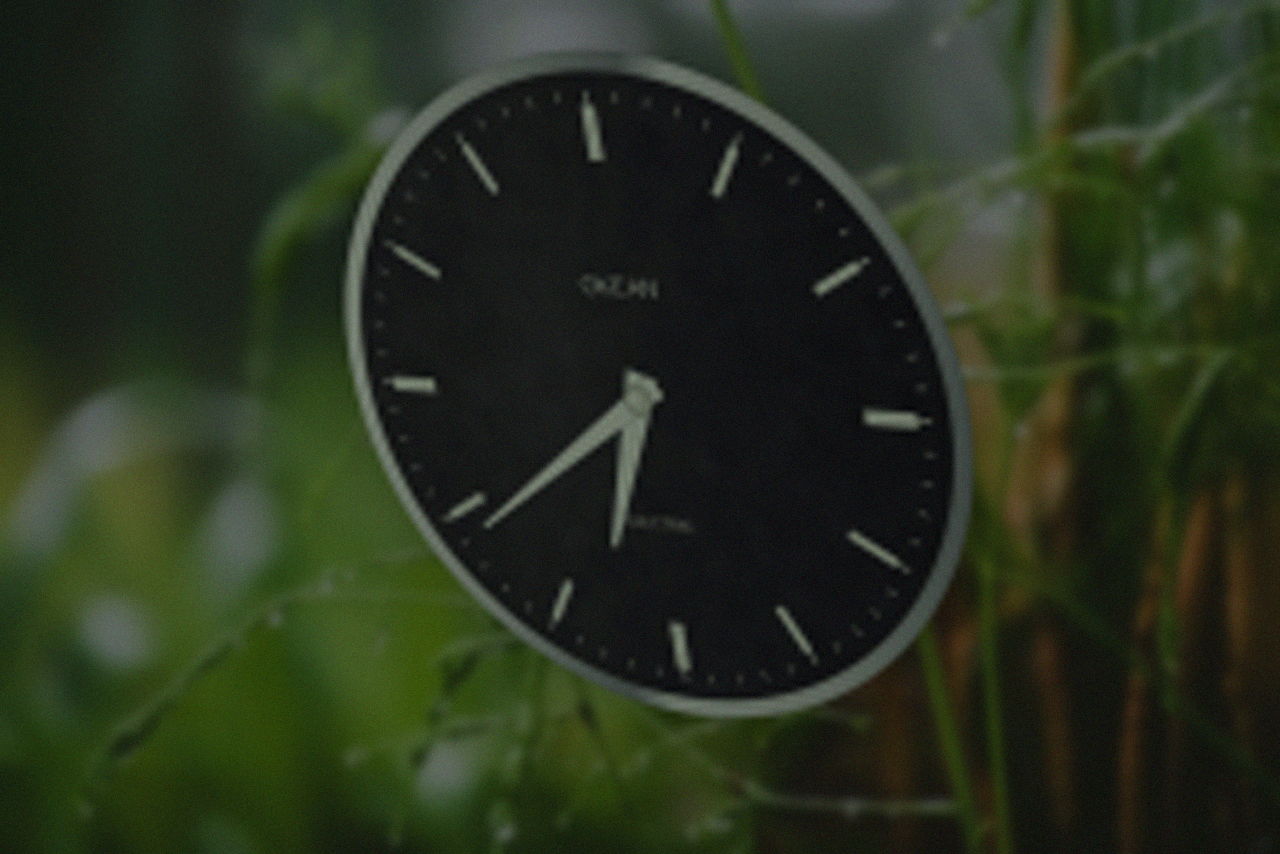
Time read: 6:39
